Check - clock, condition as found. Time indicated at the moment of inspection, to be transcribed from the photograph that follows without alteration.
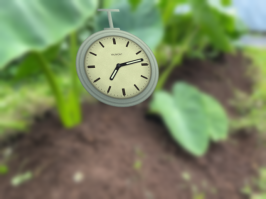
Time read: 7:13
